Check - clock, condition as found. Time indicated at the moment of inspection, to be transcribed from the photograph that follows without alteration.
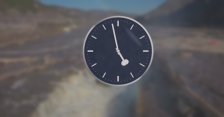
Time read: 4:58
